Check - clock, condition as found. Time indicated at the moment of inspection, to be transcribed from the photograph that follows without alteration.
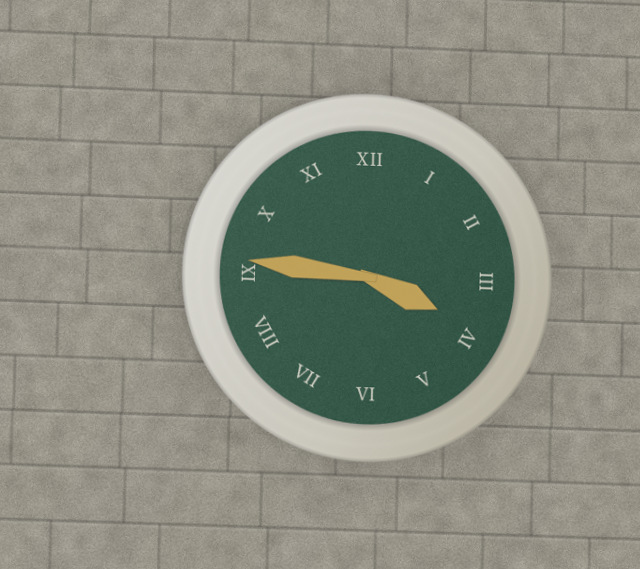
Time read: 3:46
